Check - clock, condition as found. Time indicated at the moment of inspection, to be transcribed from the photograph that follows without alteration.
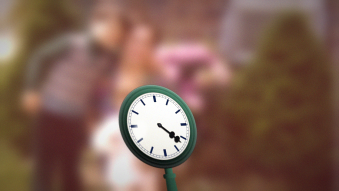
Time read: 4:22
